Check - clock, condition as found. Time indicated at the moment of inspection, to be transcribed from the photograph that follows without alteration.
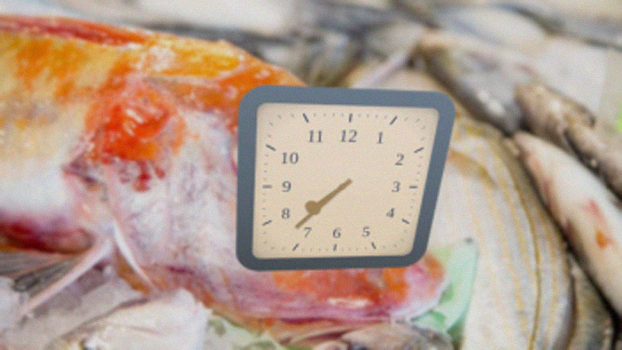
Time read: 7:37
